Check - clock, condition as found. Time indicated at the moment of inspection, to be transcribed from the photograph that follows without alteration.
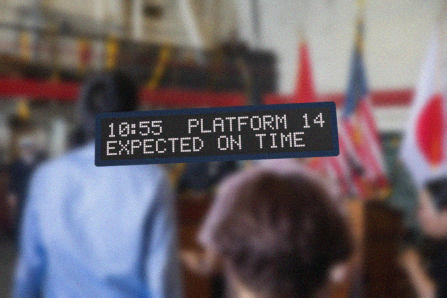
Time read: 10:55
